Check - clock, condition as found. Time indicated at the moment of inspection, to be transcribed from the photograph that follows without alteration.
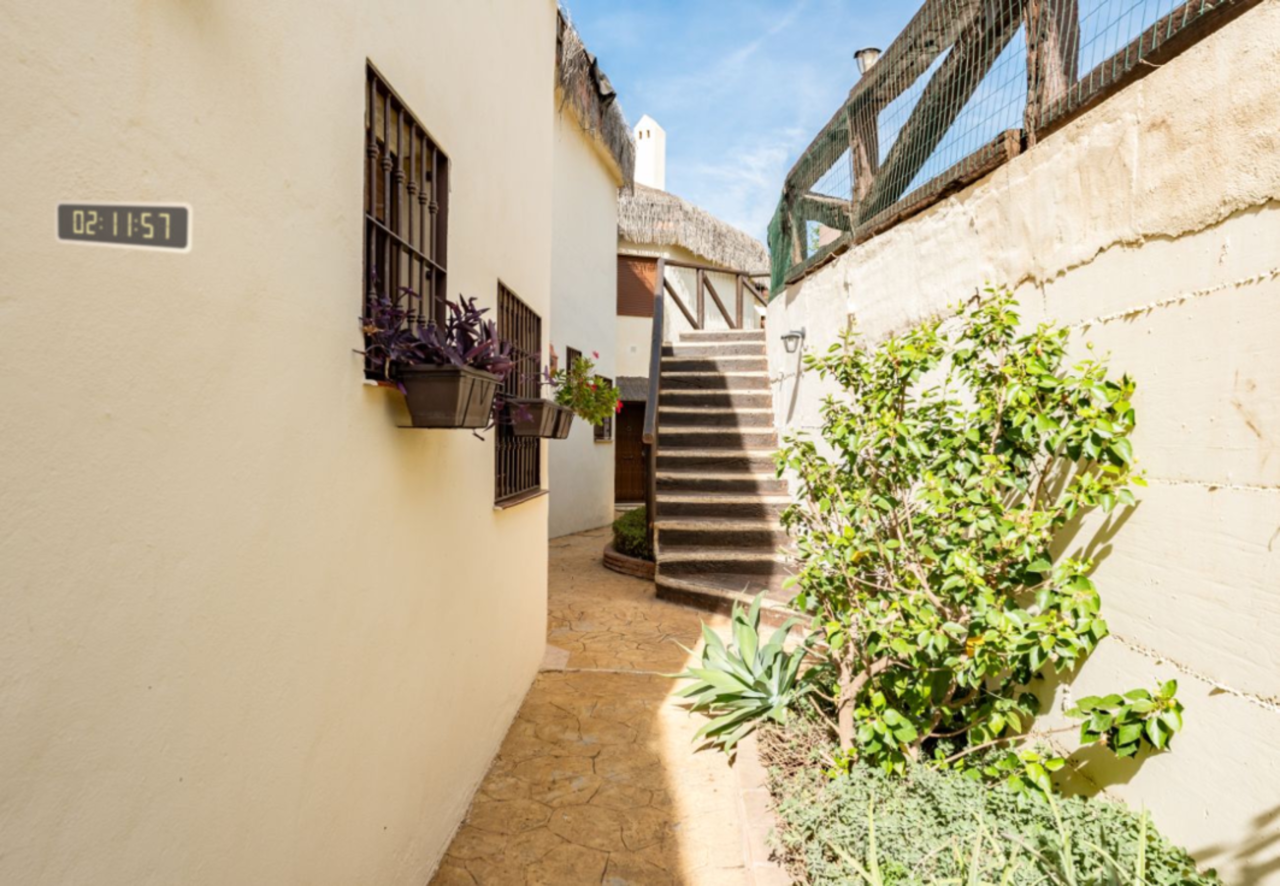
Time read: 2:11:57
